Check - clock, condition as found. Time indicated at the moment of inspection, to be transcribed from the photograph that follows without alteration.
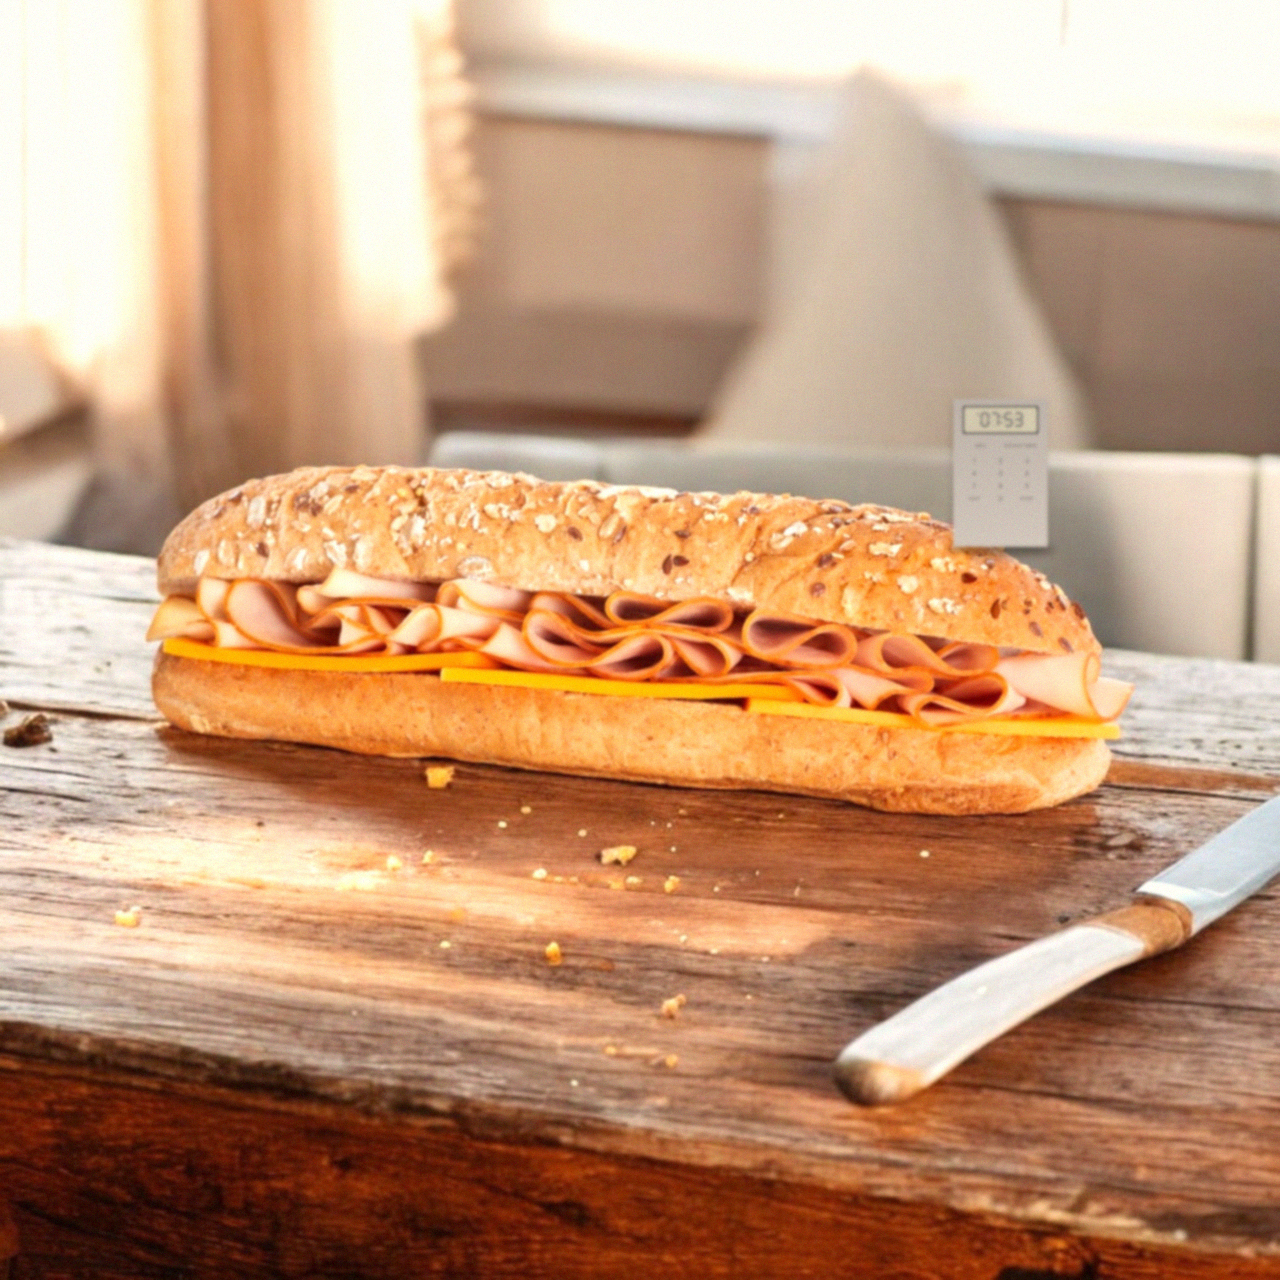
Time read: 7:53
